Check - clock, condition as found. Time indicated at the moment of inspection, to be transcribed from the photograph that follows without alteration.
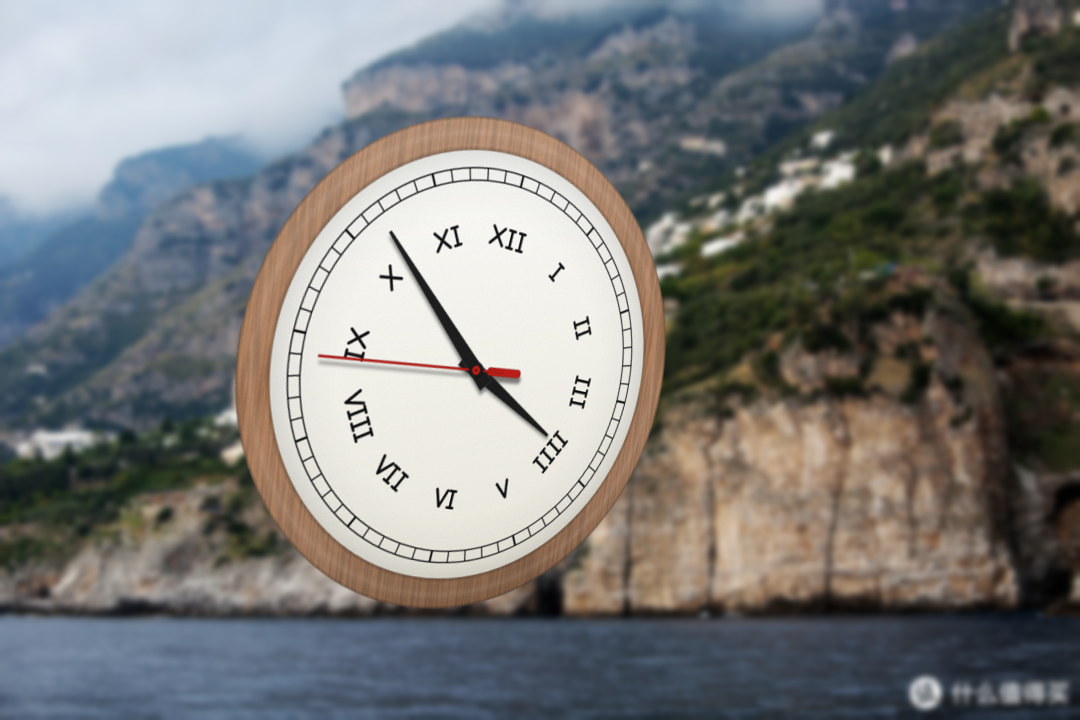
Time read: 3:51:44
